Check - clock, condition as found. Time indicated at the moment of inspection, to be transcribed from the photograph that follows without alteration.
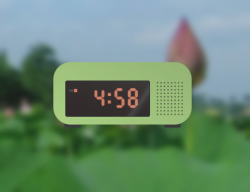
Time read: 4:58
